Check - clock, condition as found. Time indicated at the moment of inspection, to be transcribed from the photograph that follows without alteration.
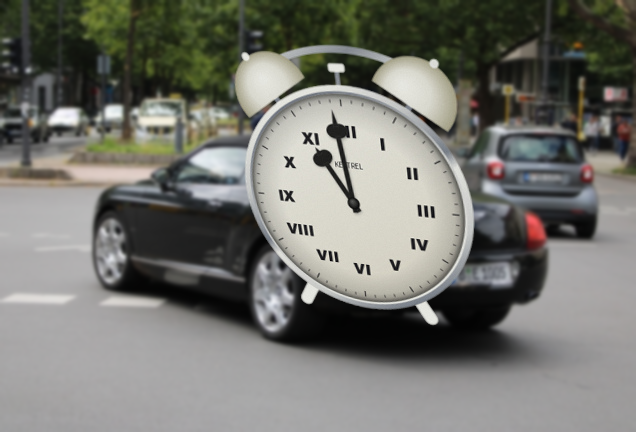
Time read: 10:59
